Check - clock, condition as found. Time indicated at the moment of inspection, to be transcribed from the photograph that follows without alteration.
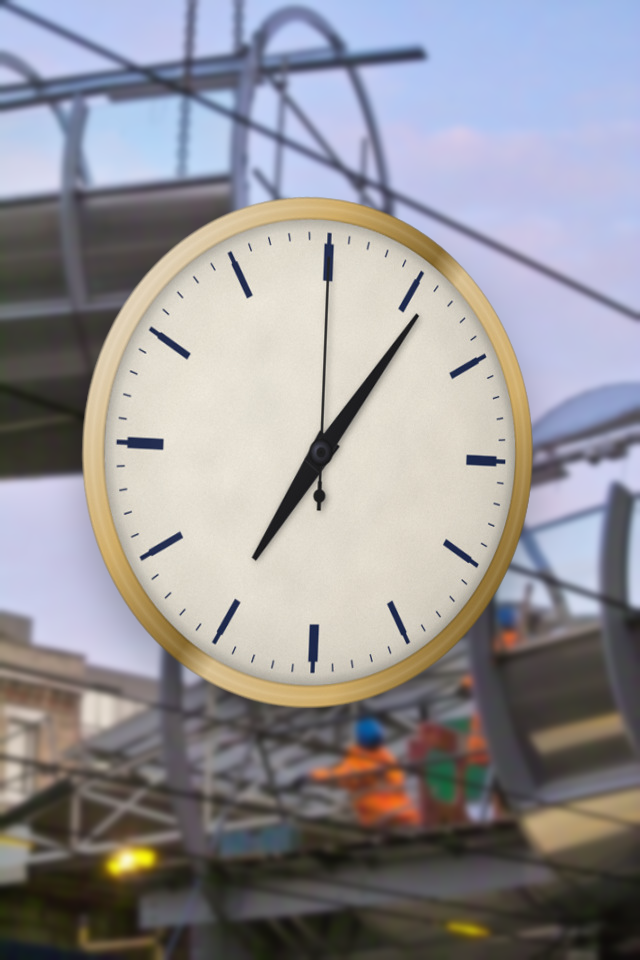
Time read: 7:06:00
